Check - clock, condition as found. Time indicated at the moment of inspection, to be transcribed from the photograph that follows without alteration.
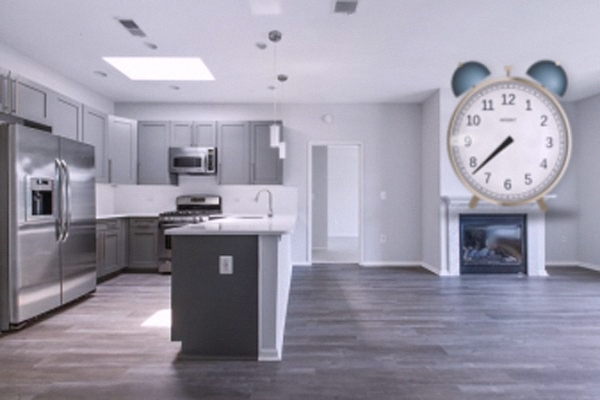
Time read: 7:38
